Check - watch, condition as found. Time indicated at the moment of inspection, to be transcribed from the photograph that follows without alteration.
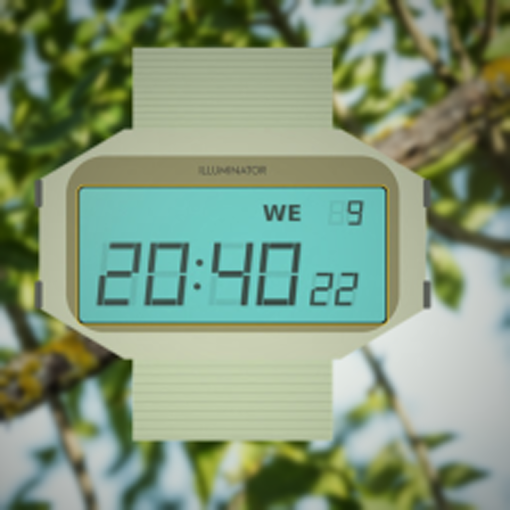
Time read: 20:40:22
